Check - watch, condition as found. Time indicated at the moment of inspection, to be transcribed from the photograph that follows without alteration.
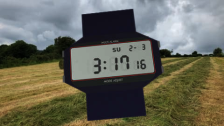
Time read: 3:17:16
